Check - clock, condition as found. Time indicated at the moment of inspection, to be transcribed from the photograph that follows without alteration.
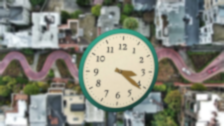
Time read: 3:21
